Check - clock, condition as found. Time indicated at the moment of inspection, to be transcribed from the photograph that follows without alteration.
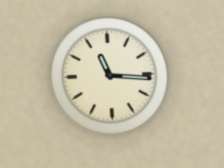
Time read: 11:16
